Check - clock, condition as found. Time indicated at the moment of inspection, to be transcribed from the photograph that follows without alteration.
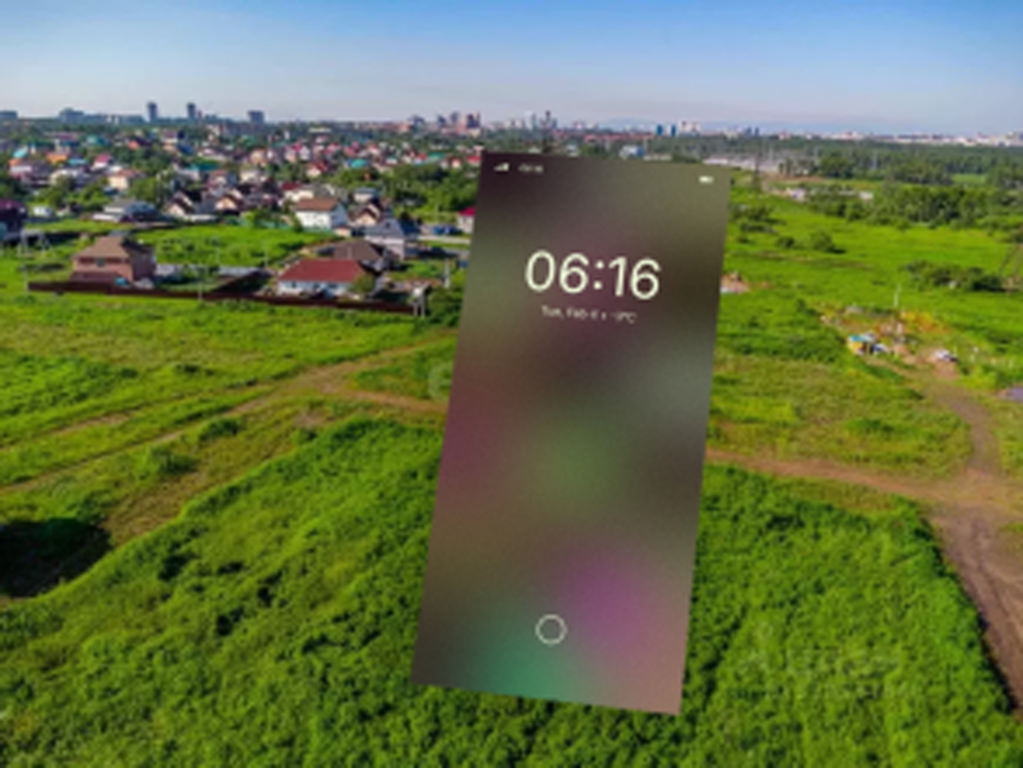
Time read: 6:16
